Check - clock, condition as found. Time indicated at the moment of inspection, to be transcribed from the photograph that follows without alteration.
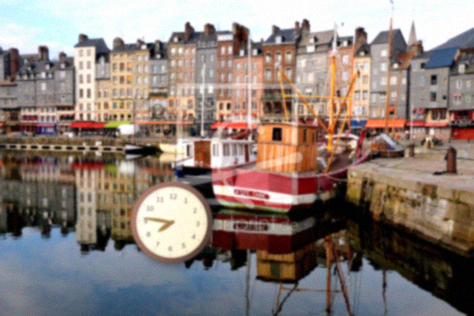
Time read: 7:46
